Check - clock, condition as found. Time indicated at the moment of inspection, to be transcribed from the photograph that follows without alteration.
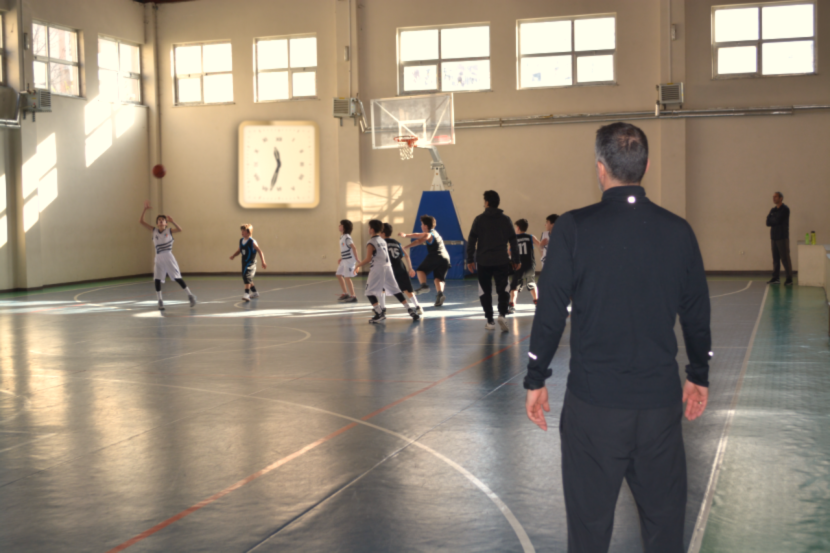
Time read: 11:33
